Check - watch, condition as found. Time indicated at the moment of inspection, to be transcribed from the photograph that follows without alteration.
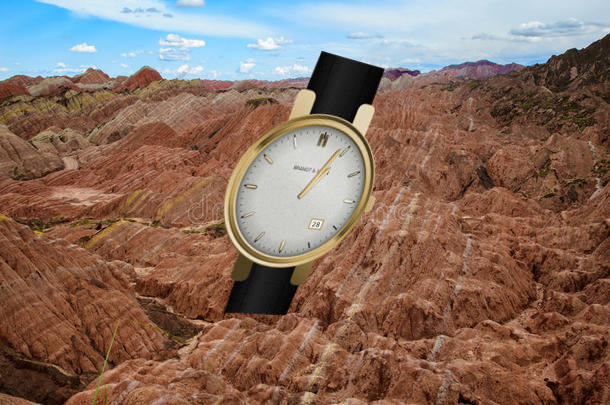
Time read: 1:04
